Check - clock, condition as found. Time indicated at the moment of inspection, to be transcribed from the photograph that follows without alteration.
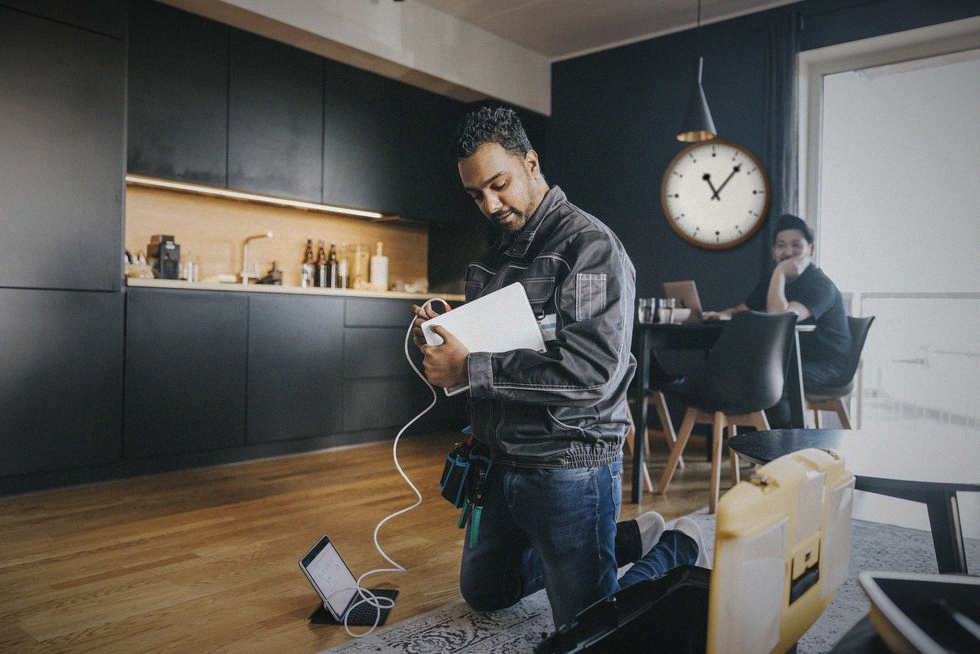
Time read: 11:07
